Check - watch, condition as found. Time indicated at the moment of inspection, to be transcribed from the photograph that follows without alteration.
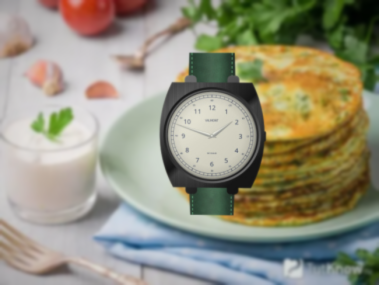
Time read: 1:48
